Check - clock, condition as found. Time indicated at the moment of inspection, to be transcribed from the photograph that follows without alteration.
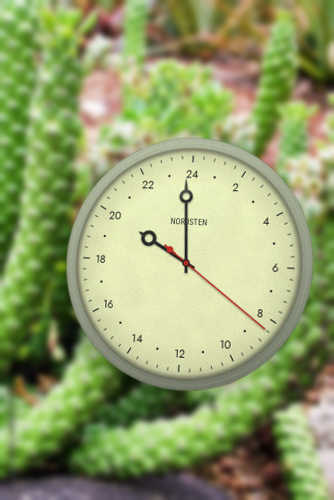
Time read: 19:59:21
